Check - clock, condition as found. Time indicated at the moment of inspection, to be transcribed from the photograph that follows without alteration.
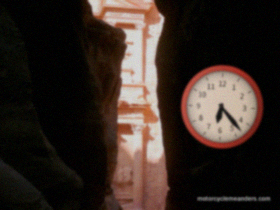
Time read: 6:23
